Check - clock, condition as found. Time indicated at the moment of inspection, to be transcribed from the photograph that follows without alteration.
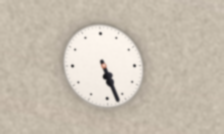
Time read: 5:27
